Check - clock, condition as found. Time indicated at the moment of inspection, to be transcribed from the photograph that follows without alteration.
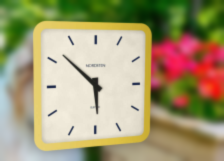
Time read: 5:52
